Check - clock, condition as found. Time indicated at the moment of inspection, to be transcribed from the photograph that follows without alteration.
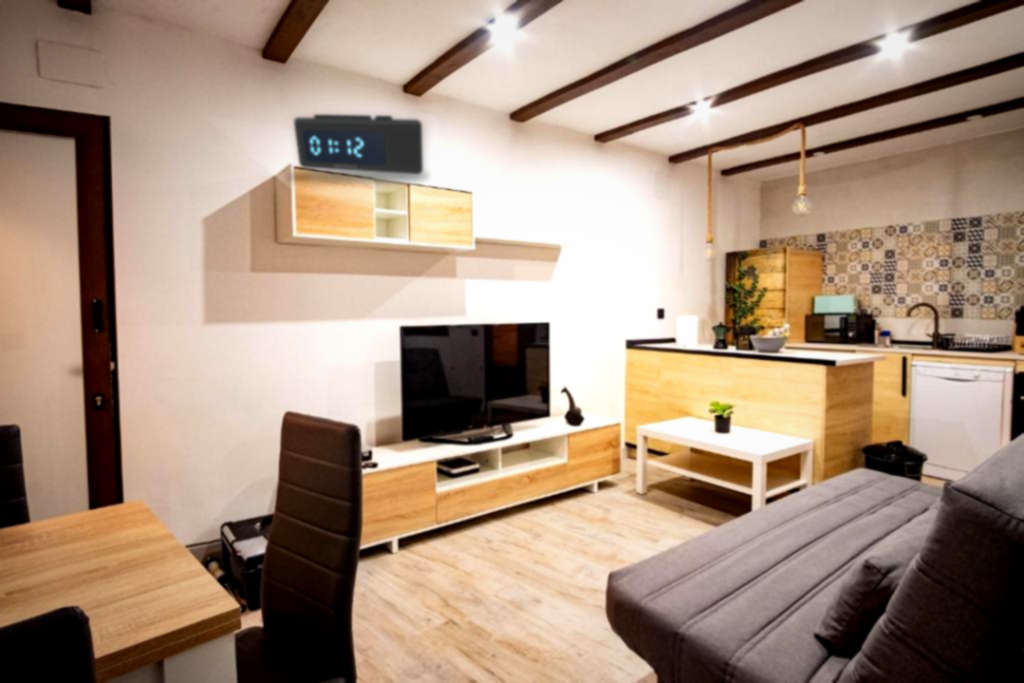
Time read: 1:12
